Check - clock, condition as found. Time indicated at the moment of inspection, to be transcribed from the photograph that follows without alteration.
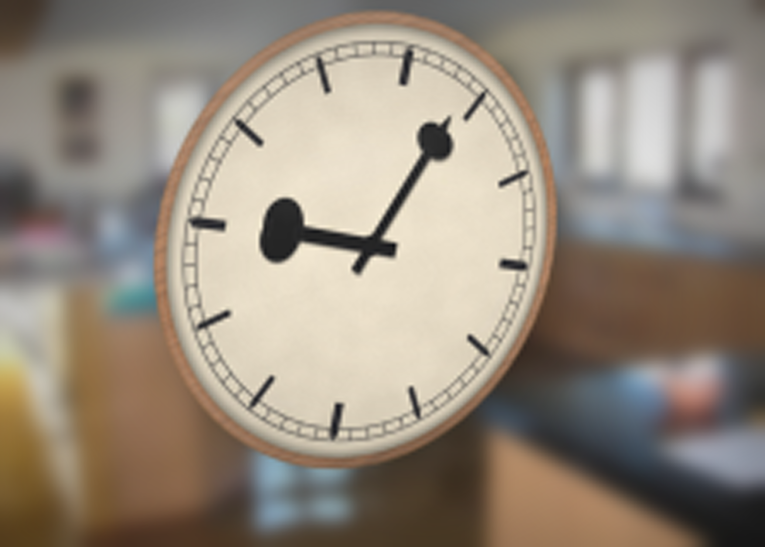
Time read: 9:04
